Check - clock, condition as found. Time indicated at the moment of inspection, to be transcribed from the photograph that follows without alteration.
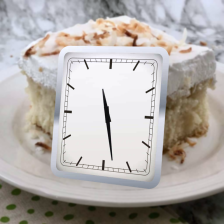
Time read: 11:28
